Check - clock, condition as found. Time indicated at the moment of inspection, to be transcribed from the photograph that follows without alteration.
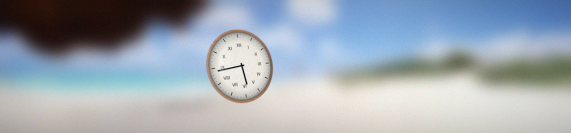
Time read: 5:44
